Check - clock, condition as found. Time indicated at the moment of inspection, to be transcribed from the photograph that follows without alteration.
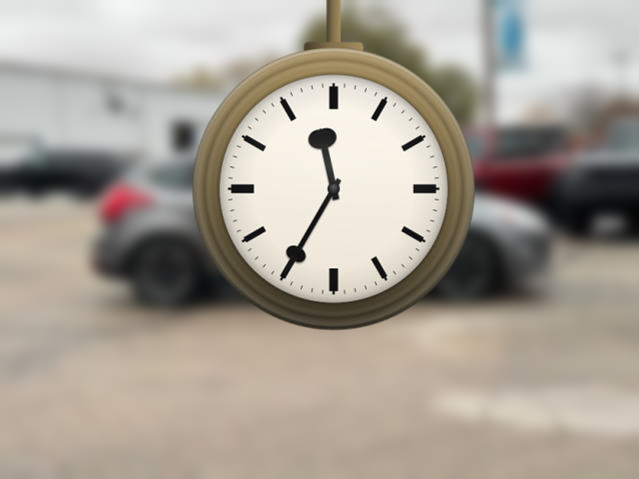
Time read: 11:35
